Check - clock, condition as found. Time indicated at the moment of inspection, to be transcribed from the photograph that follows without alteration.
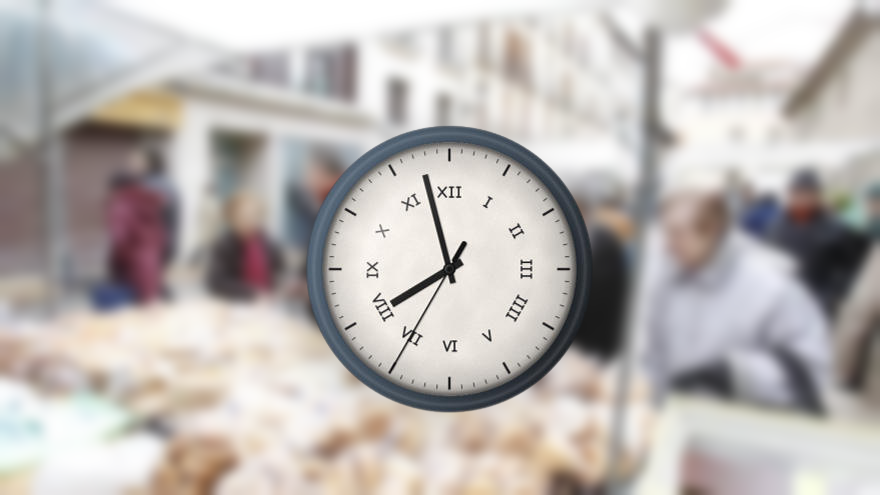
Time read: 7:57:35
